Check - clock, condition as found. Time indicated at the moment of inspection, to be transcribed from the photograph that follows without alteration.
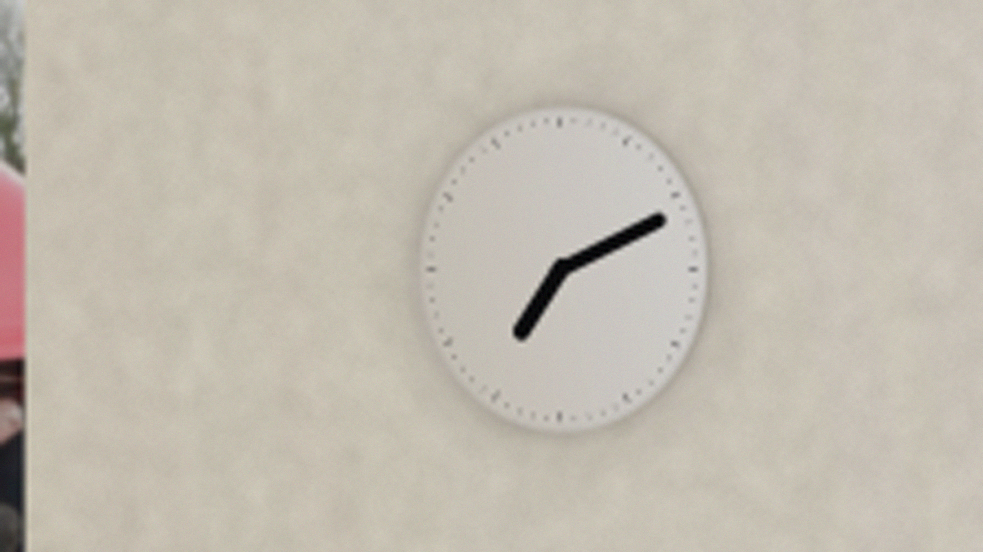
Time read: 7:11
